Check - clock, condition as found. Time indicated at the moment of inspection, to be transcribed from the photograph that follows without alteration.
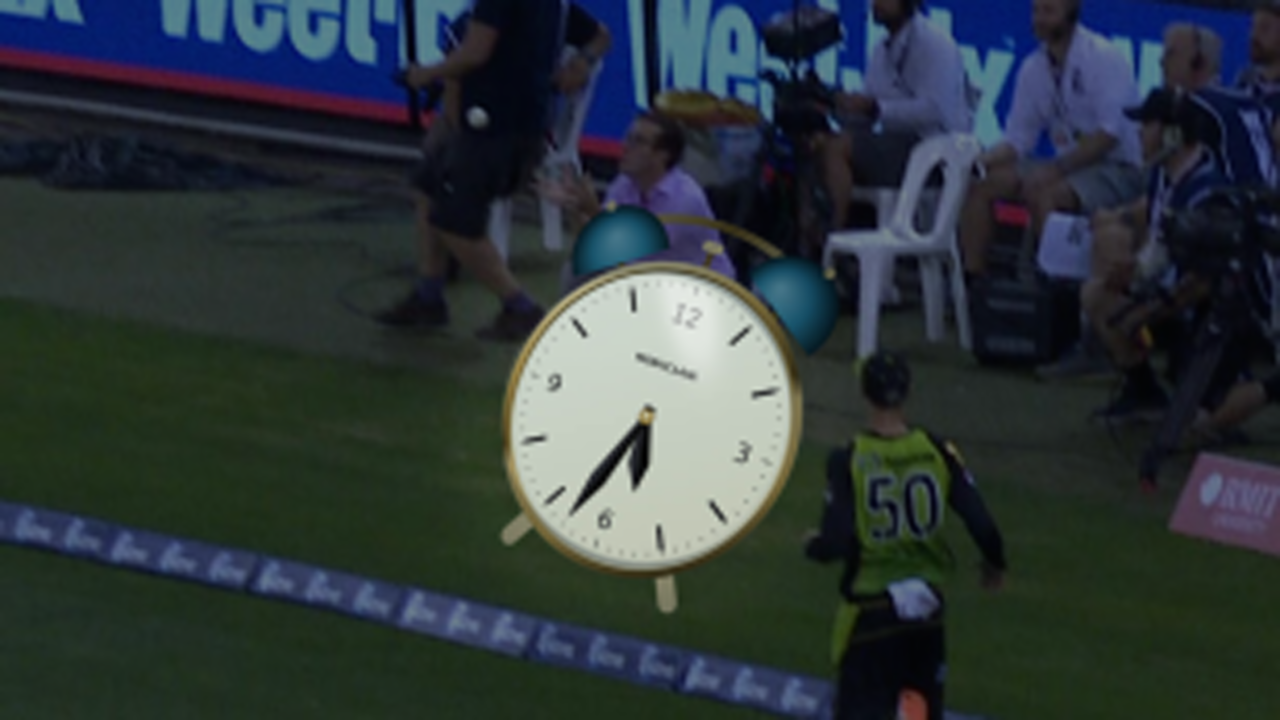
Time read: 5:33
